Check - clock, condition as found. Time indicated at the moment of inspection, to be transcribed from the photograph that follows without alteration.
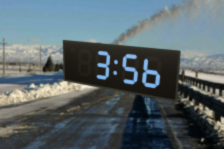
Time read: 3:56
